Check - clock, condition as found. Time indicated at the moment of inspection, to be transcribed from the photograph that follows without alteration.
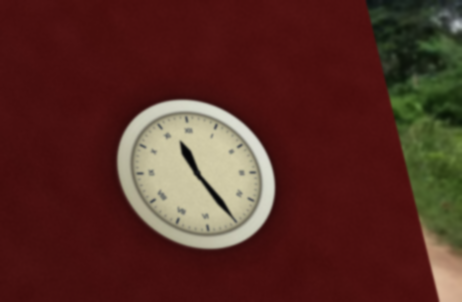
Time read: 11:25
